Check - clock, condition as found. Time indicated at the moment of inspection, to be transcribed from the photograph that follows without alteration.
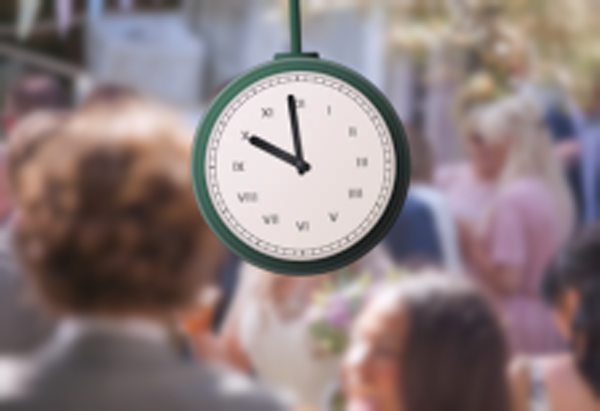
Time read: 9:59
